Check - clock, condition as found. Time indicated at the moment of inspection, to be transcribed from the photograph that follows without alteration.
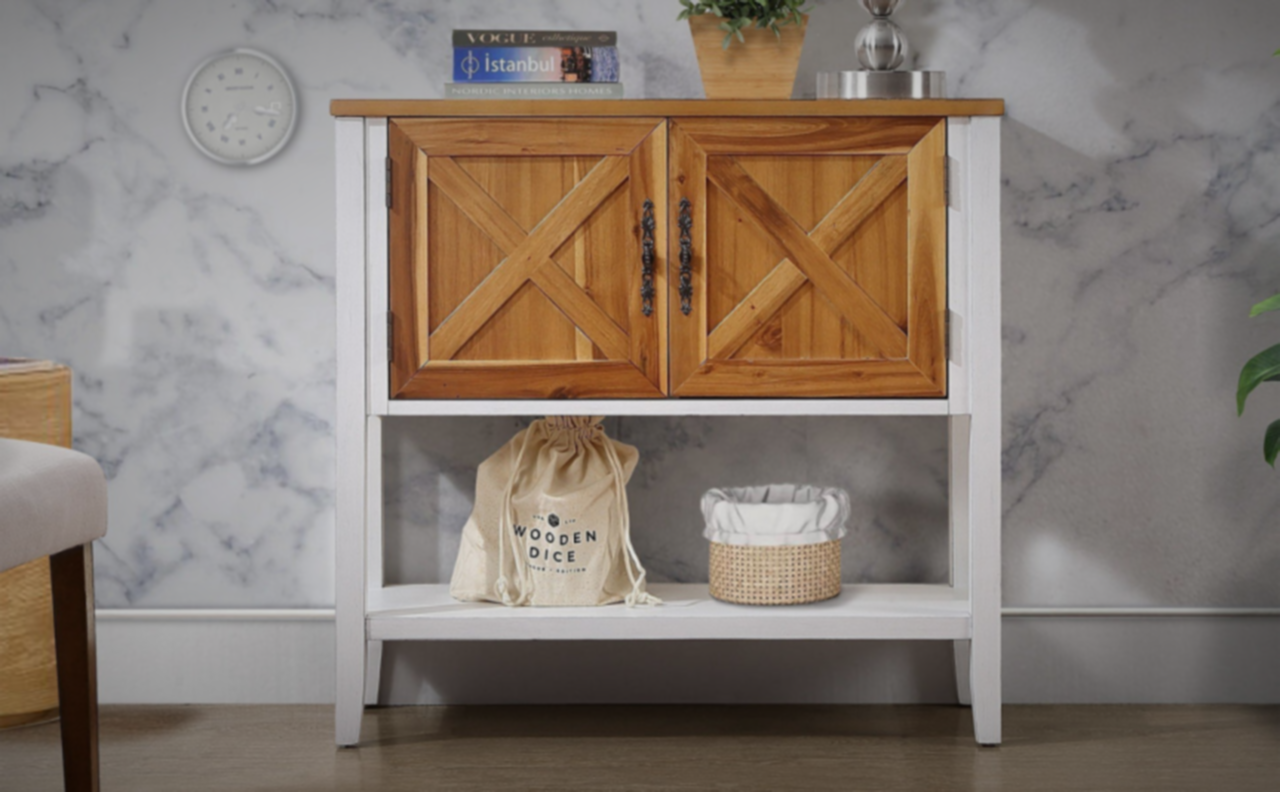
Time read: 7:17
